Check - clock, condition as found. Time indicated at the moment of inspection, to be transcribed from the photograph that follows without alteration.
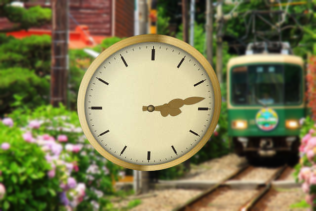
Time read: 3:13
